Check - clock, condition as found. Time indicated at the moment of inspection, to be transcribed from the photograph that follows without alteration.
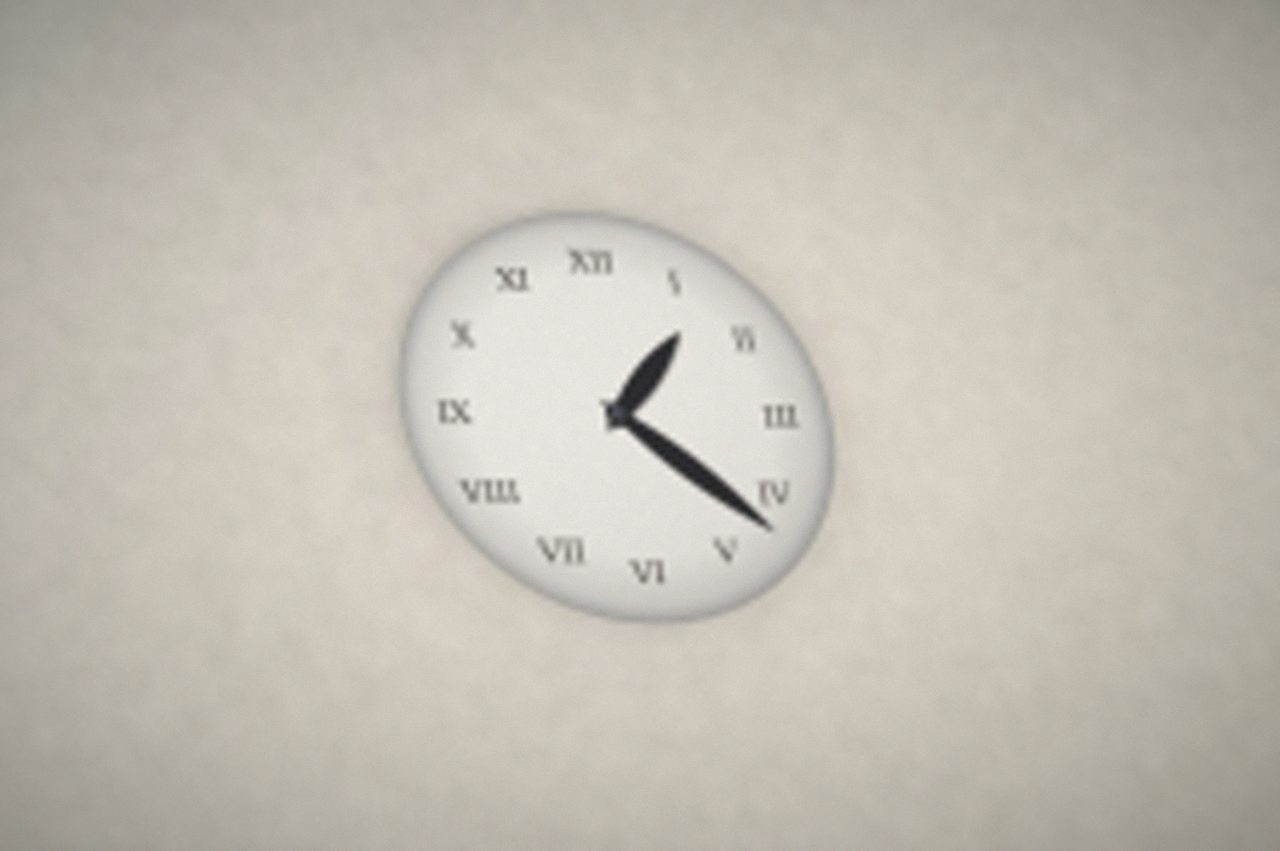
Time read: 1:22
